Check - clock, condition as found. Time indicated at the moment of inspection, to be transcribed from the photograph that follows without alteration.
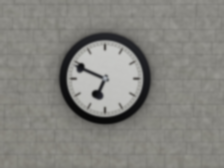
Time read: 6:49
